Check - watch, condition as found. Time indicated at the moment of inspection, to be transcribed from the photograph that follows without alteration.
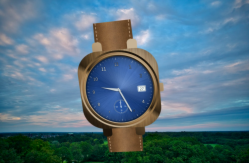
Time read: 9:26
